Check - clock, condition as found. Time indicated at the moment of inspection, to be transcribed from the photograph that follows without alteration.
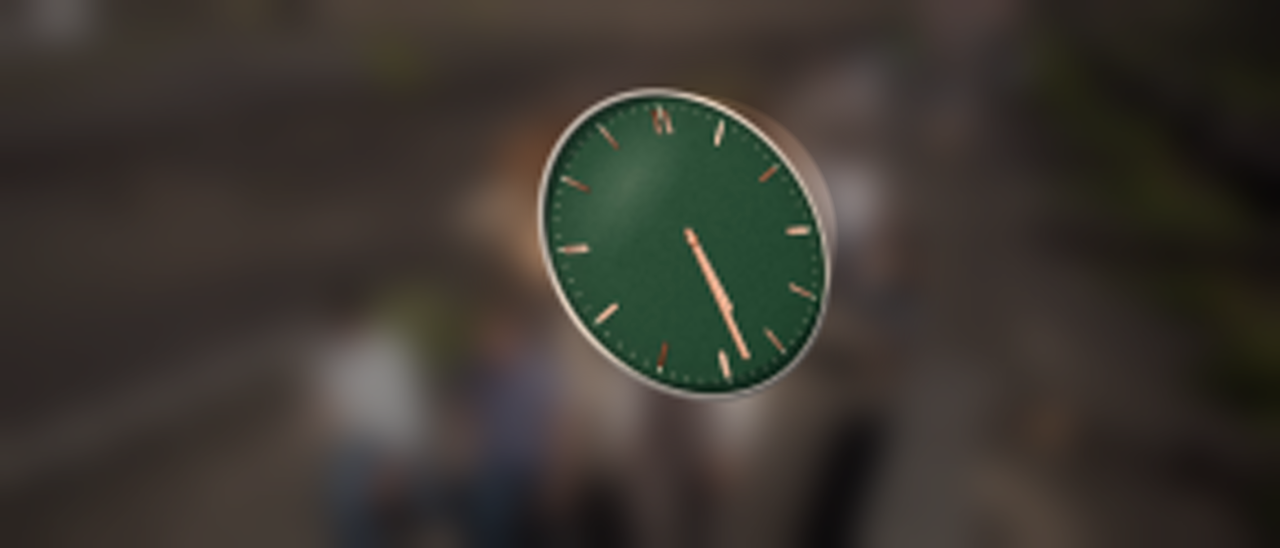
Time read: 5:28
